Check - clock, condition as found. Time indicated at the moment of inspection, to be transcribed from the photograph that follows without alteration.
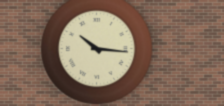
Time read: 10:16
